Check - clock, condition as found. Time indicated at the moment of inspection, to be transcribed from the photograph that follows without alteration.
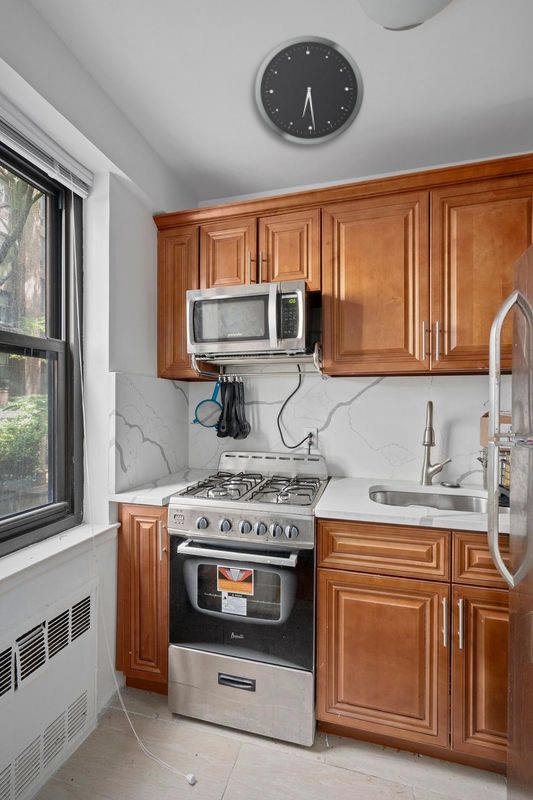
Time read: 6:29
